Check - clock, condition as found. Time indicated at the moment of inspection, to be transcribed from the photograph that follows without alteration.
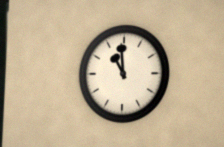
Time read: 10:59
